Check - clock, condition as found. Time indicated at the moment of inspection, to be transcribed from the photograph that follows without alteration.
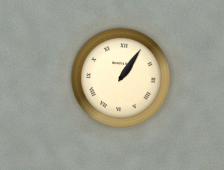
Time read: 1:05
